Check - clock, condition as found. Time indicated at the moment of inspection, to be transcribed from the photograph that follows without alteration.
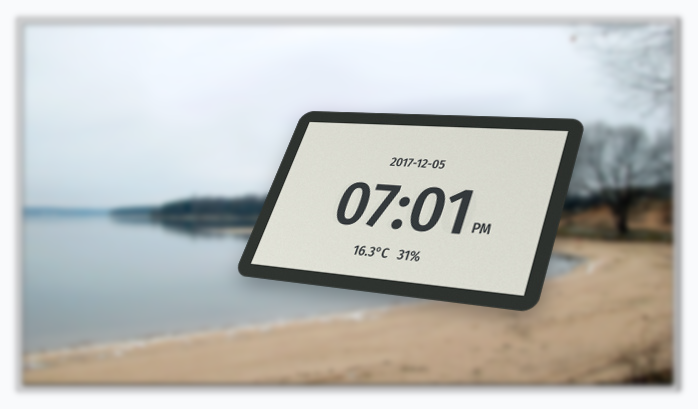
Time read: 7:01
